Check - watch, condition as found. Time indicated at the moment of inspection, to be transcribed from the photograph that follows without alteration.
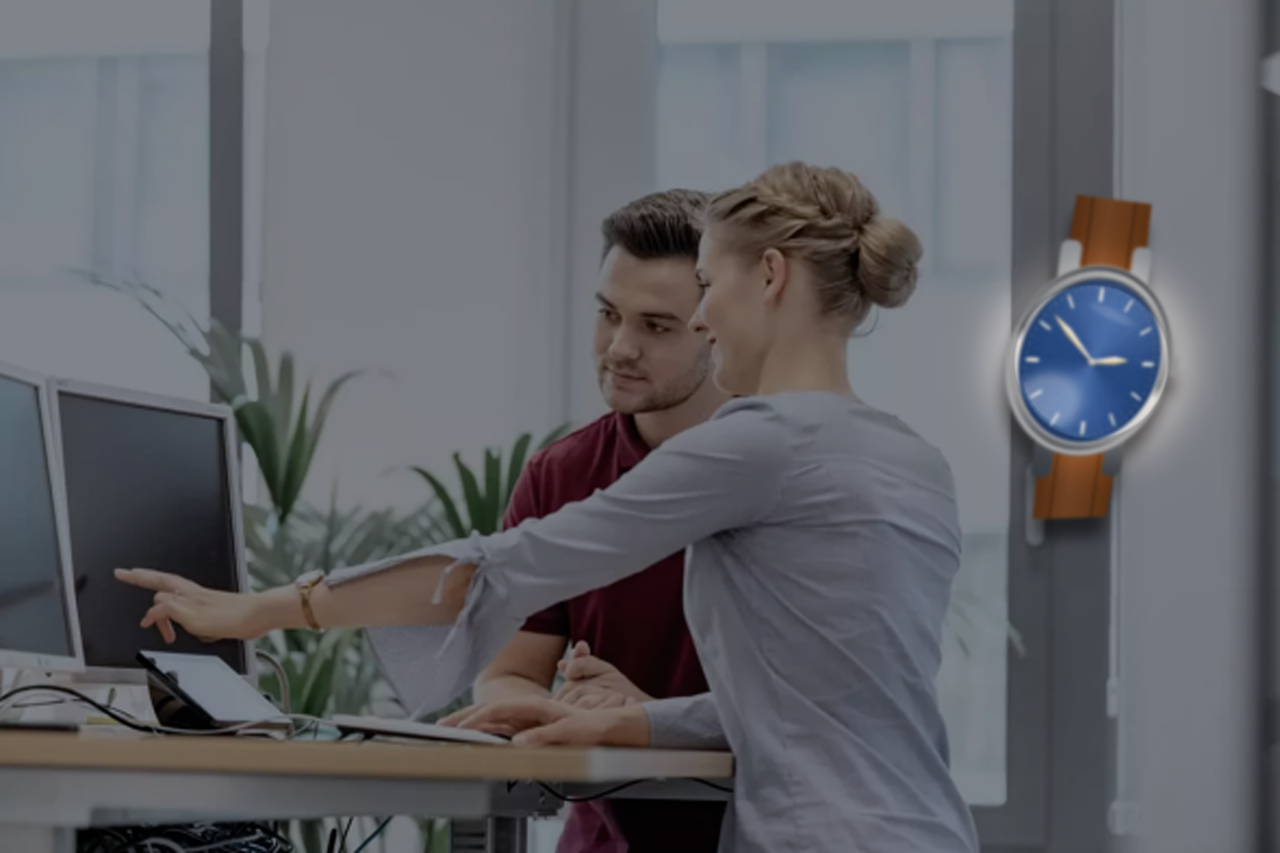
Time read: 2:52
